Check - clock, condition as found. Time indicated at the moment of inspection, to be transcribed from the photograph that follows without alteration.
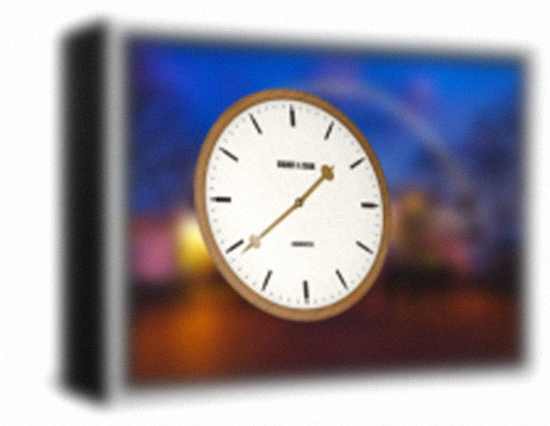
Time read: 1:39
